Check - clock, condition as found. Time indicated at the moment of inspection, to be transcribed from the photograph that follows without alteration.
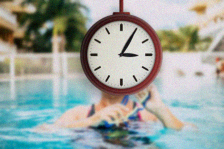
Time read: 3:05
